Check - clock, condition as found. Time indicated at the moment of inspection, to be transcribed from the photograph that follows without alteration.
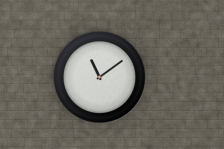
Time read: 11:09
